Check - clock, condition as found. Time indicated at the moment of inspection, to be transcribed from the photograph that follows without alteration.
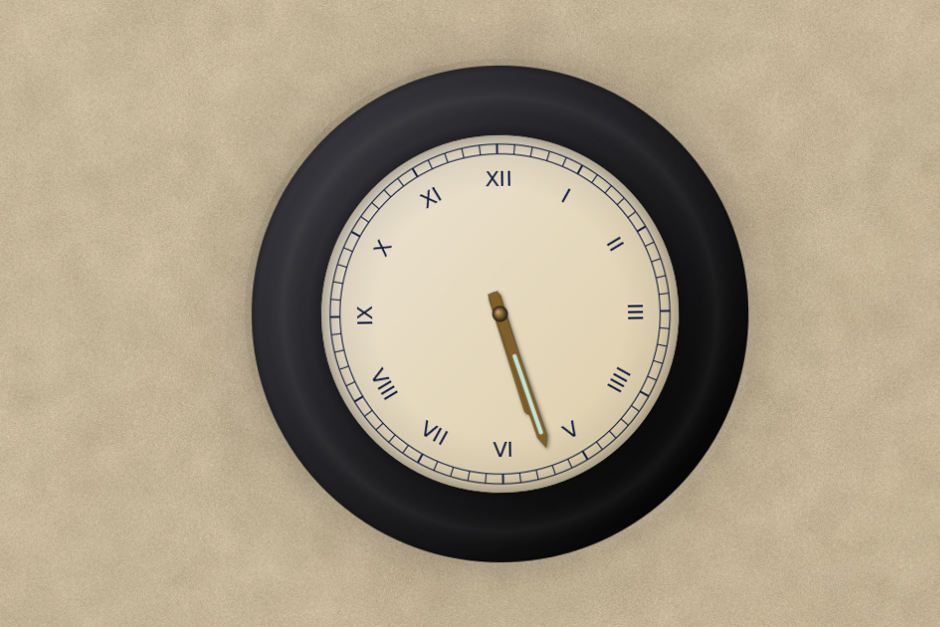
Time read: 5:27
